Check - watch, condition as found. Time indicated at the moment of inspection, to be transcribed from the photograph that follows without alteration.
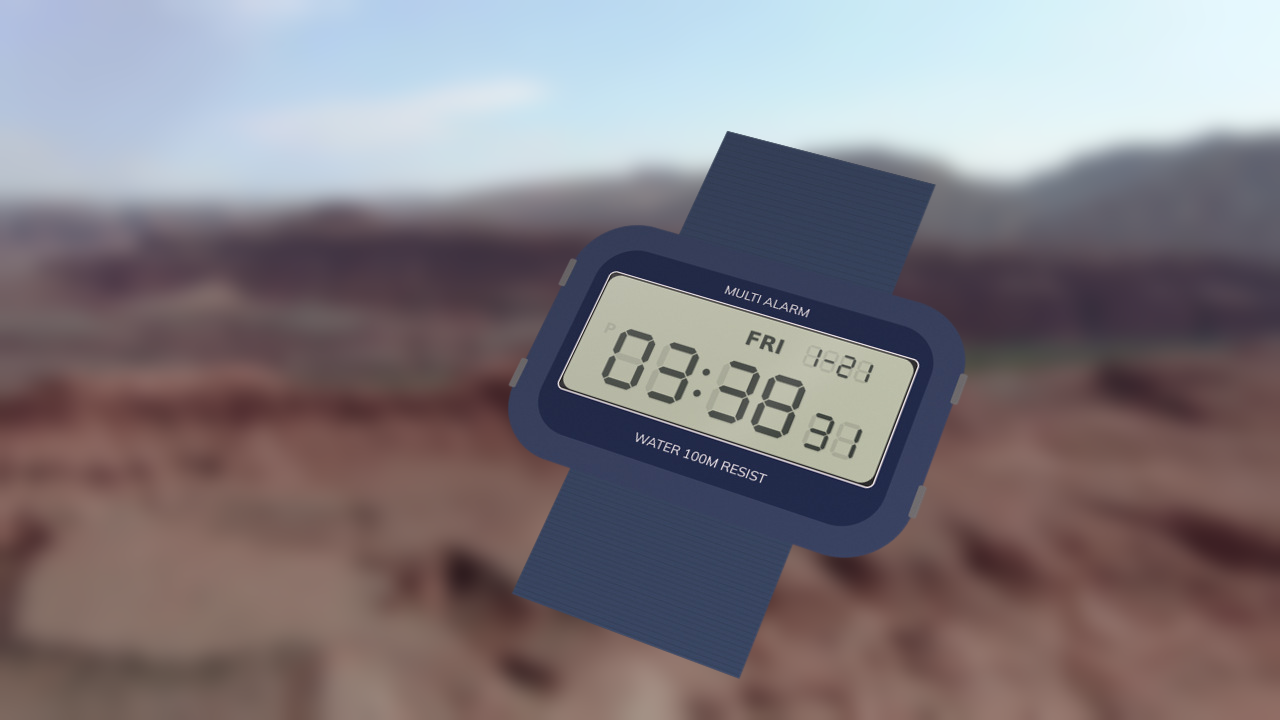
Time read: 3:38:31
